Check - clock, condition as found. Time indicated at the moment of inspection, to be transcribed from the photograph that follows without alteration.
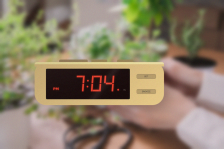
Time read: 7:04
